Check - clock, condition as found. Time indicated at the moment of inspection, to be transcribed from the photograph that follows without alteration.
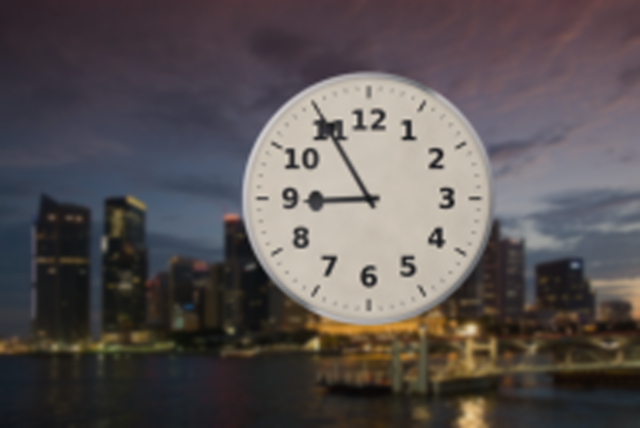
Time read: 8:55
